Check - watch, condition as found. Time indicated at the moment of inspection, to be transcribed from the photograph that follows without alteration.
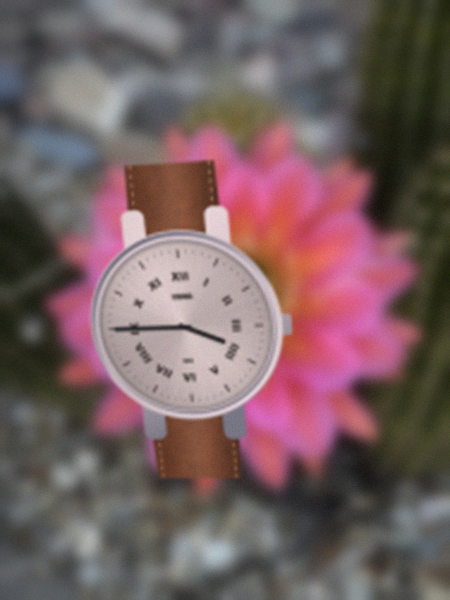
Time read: 3:45
